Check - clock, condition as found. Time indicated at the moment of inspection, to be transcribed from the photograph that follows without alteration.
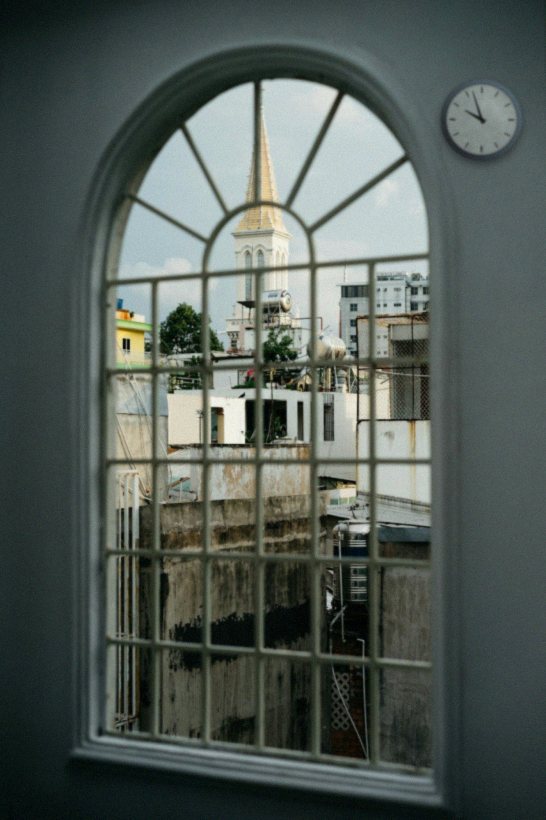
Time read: 9:57
